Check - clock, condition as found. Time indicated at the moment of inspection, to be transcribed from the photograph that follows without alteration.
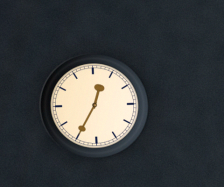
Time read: 12:35
